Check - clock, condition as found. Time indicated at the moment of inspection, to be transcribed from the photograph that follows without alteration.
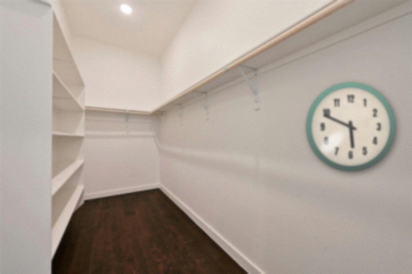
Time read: 5:49
